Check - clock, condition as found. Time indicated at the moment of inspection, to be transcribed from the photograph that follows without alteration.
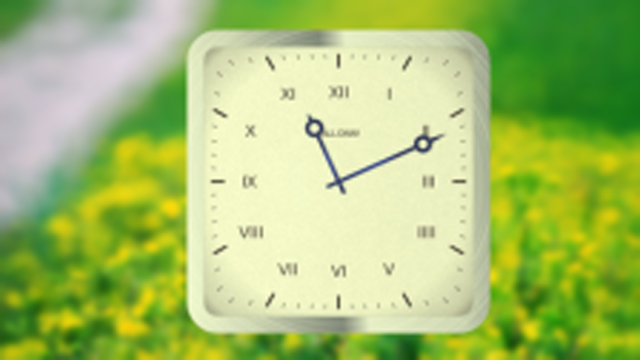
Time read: 11:11
